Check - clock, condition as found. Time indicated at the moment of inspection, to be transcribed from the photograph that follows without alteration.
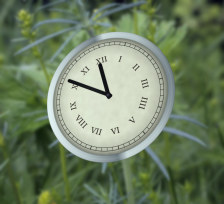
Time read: 11:51
